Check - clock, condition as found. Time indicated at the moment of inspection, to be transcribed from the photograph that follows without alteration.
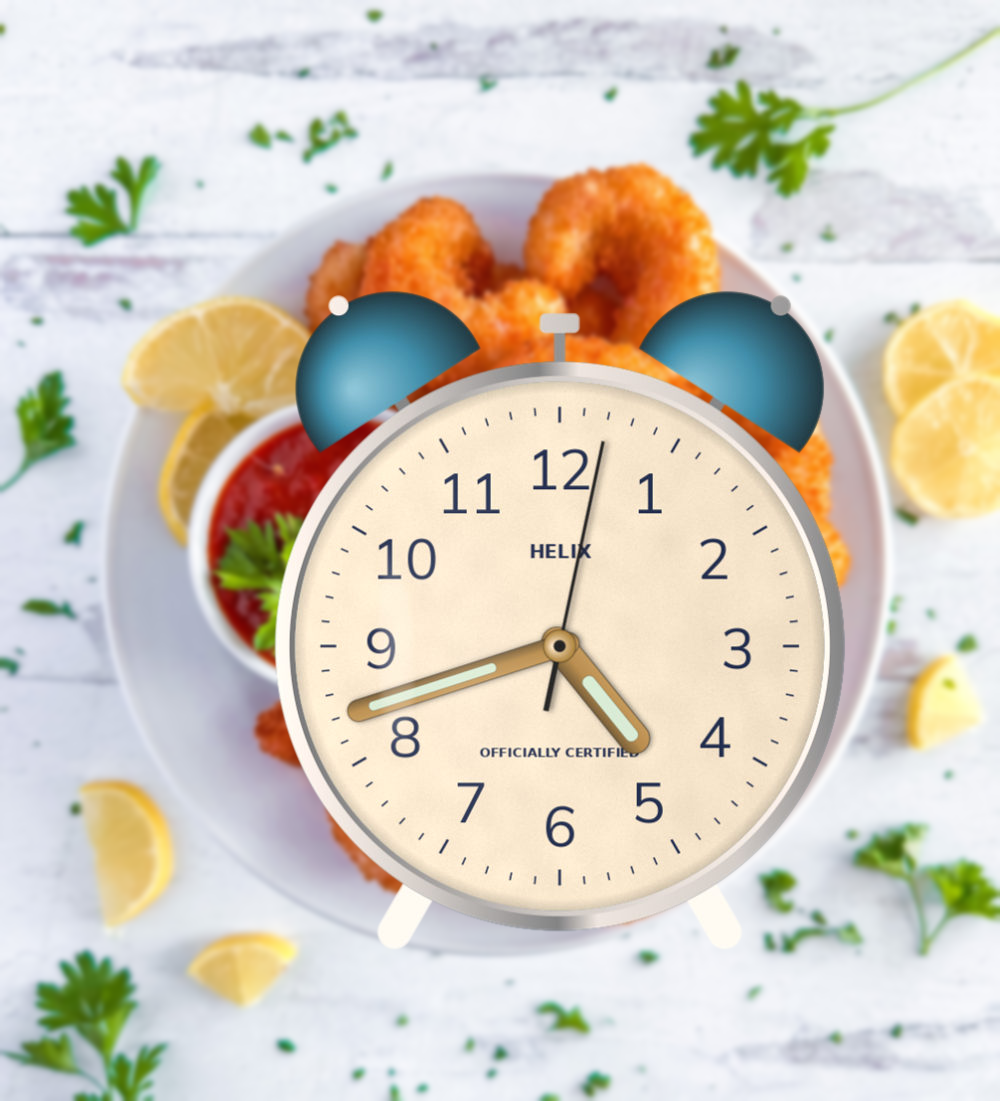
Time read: 4:42:02
